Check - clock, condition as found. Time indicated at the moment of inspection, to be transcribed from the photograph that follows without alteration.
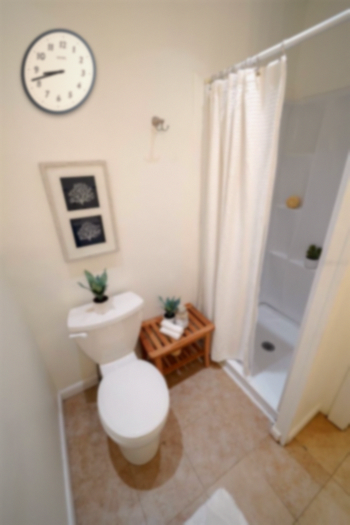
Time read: 8:42
